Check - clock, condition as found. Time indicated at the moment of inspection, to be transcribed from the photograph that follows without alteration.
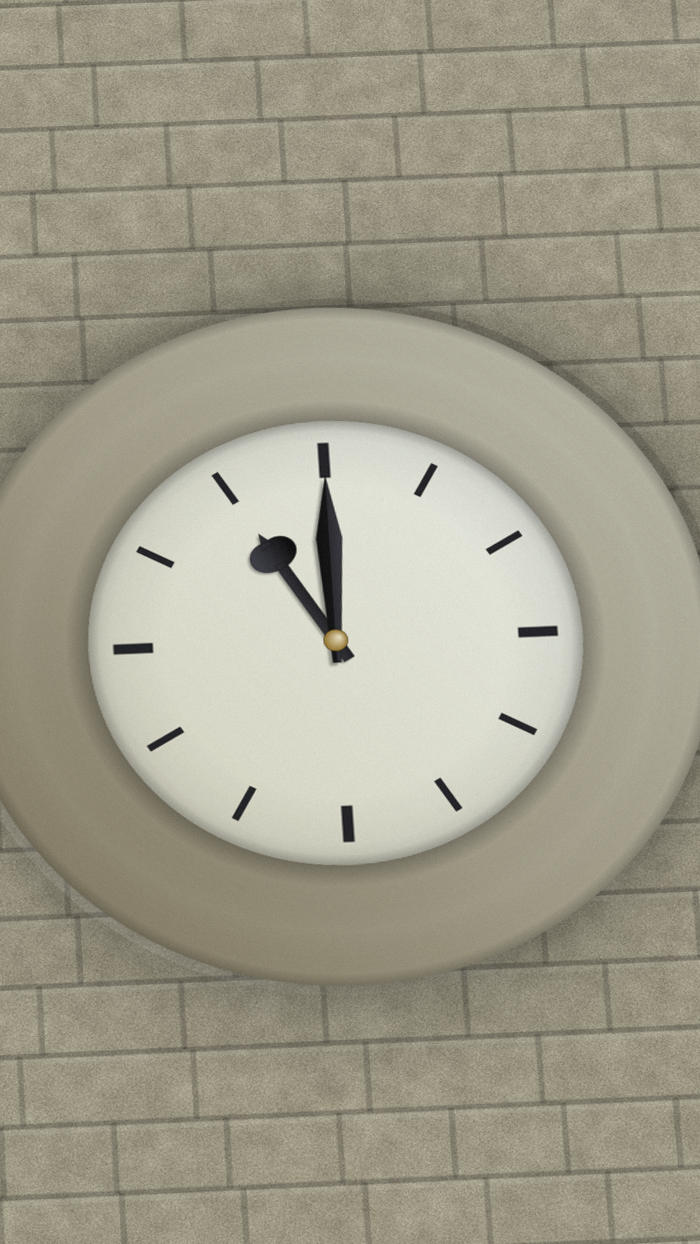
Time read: 11:00
